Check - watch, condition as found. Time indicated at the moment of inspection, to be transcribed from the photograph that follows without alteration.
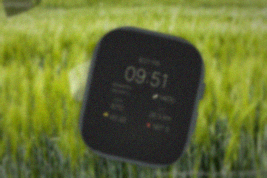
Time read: 9:51
